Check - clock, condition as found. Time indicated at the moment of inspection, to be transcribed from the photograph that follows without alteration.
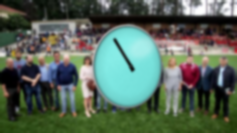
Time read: 10:54
